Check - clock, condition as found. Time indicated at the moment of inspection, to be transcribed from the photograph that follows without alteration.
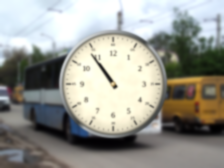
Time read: 10:54
